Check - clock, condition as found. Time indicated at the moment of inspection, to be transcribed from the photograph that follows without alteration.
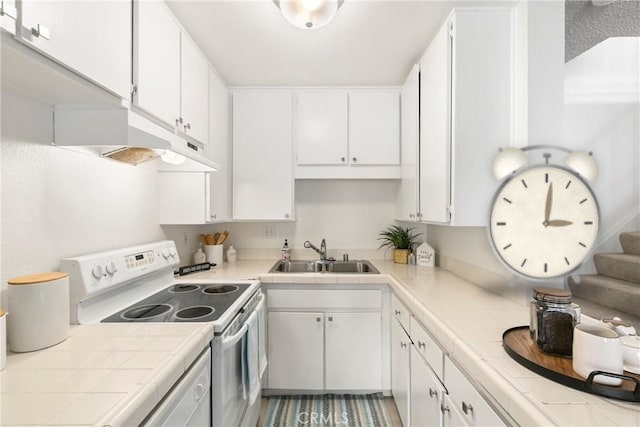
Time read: 3:01
